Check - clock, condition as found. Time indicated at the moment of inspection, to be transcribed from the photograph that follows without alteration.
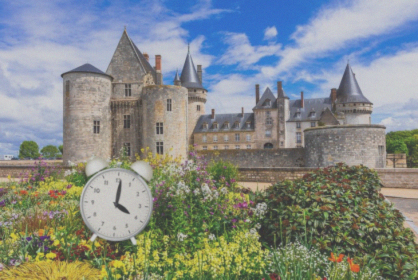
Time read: 4:01
